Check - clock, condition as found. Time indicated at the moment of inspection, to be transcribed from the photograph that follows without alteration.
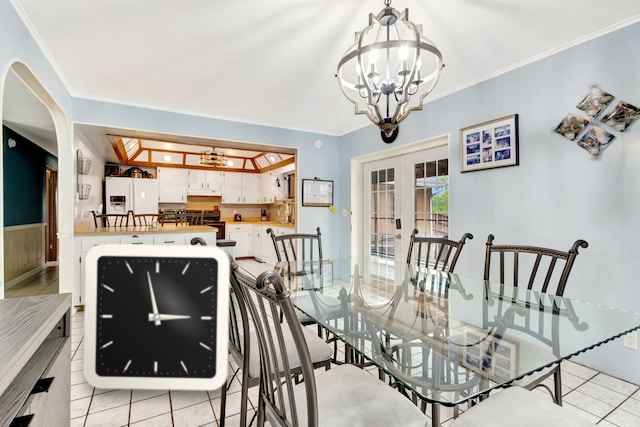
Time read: 2:58
